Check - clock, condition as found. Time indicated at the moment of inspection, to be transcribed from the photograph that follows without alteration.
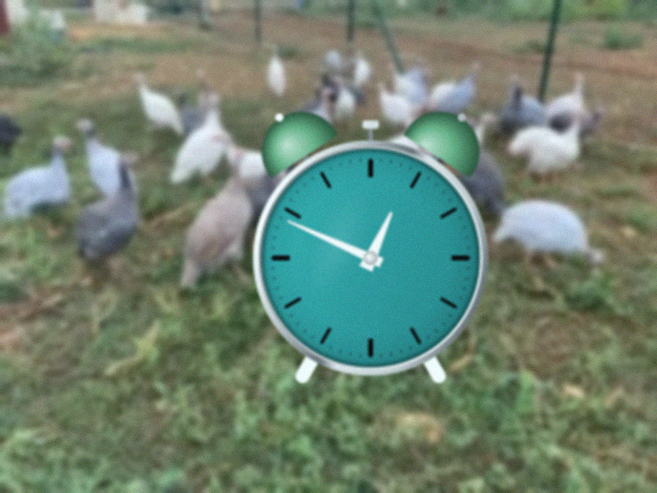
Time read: 12:49
